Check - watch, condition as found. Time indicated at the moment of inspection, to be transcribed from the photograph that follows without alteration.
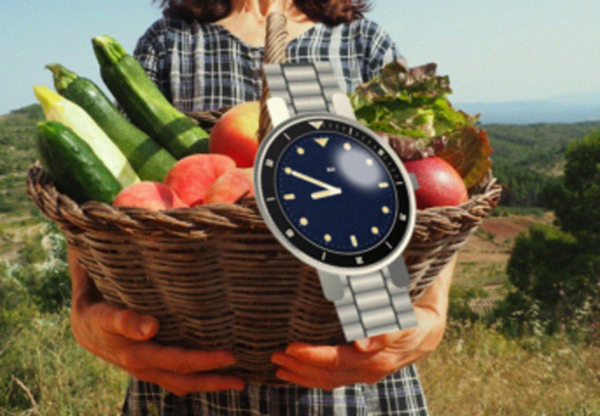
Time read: 8:50
